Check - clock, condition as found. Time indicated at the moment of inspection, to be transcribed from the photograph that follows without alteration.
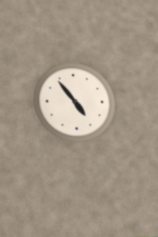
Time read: 4:54
